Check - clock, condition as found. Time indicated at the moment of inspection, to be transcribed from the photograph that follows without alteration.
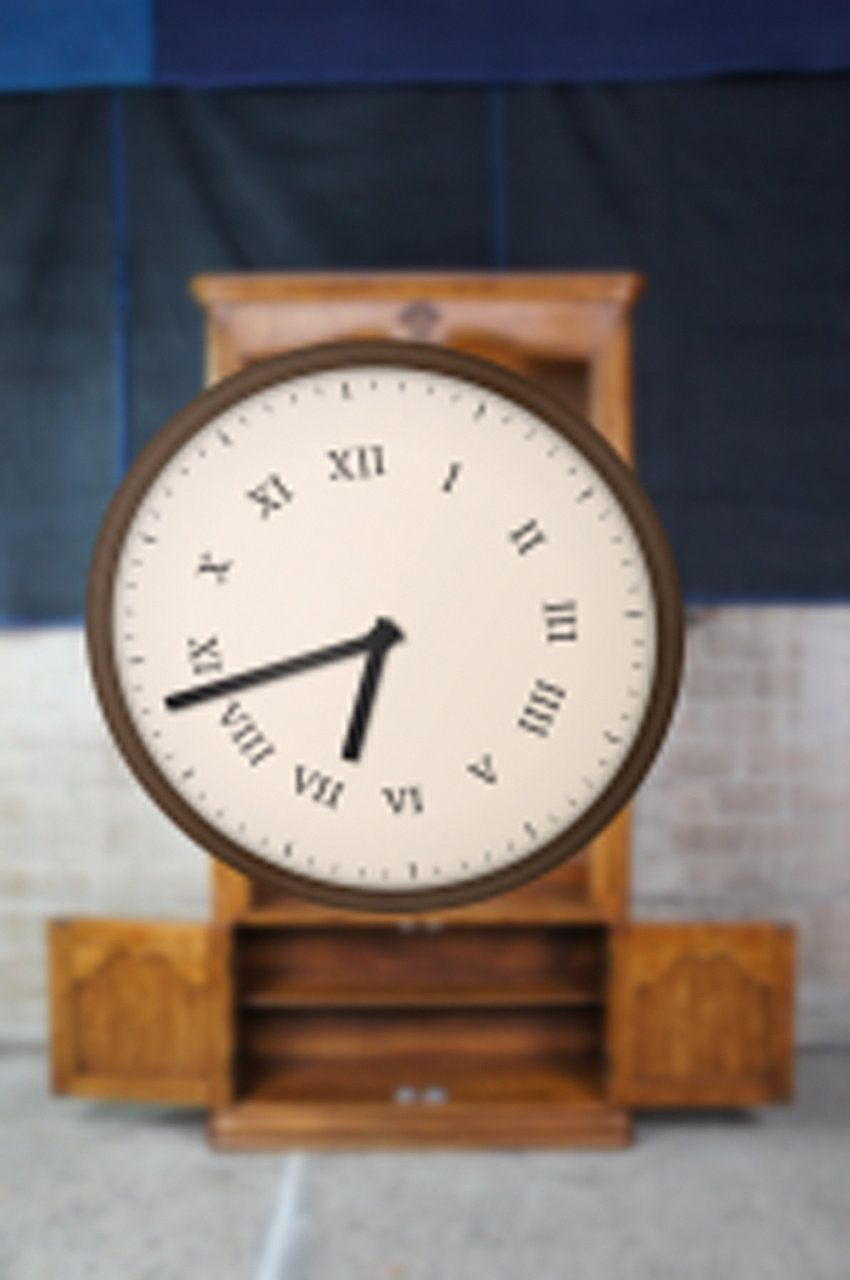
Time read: 6:43
